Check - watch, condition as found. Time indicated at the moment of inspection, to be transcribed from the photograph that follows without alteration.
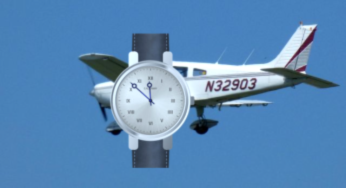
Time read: 11:52
